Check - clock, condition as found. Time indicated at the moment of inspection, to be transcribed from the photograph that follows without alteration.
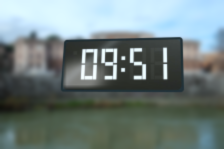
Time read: 9:51
